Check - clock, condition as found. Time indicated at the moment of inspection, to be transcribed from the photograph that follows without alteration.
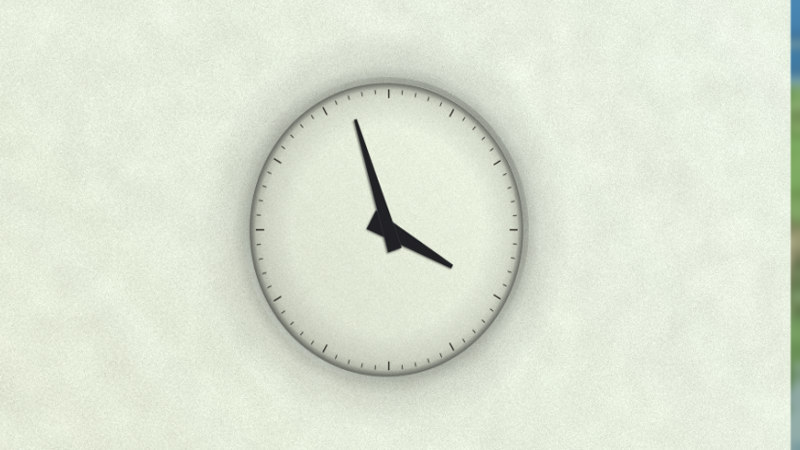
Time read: 3:57
